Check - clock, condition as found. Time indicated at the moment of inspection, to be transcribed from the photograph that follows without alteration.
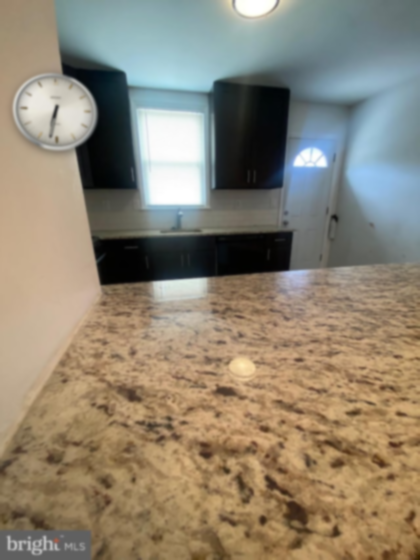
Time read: 6:32
